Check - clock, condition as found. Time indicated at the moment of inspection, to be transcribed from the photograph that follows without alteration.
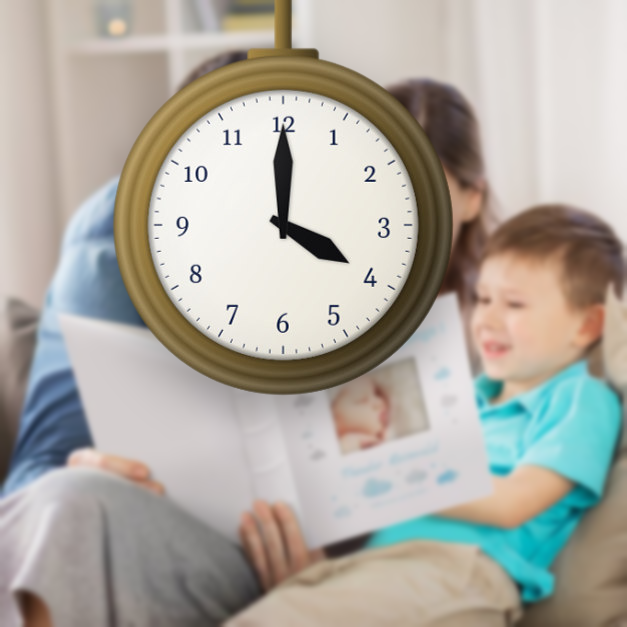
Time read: 4:00
